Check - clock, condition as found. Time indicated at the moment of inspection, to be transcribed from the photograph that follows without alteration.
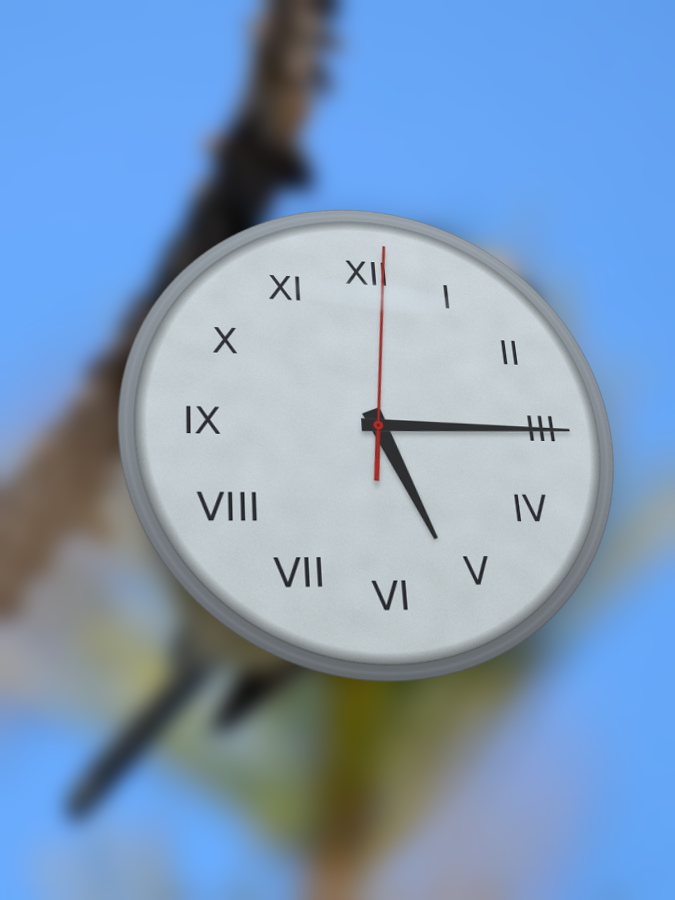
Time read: 5:15:01
